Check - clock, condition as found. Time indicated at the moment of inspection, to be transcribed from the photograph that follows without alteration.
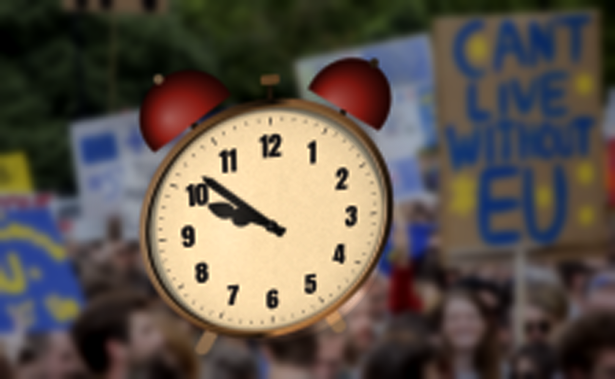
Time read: 9:52
